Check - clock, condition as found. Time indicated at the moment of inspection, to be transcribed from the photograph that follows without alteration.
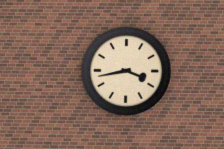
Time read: 3:43
